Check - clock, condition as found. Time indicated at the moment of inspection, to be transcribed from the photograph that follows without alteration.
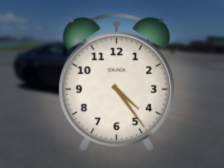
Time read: 4:24
